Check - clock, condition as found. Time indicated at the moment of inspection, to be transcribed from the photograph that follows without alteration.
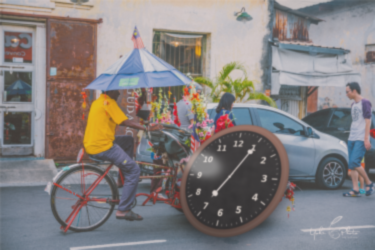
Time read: 7:05
